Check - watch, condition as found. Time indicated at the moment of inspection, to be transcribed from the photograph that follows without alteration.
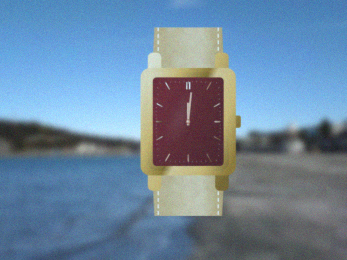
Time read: 12:01
